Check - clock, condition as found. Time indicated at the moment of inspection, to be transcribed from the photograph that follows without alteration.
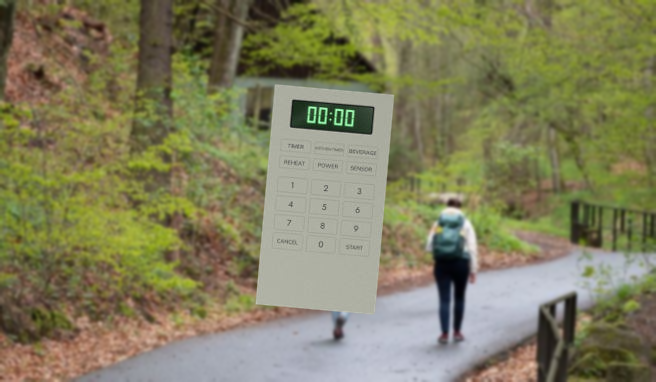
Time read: 0:00
